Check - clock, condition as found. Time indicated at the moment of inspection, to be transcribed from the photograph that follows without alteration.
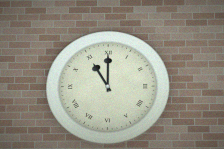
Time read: 11:00
